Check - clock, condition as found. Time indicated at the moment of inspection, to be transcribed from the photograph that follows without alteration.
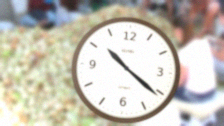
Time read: 10:21
